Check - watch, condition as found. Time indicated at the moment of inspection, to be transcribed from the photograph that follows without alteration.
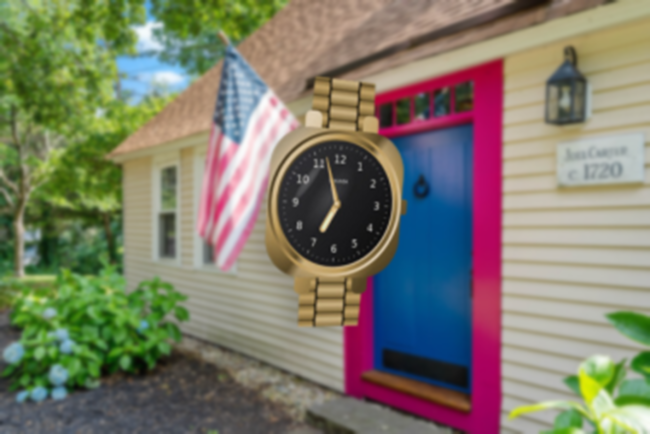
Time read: 6:57
